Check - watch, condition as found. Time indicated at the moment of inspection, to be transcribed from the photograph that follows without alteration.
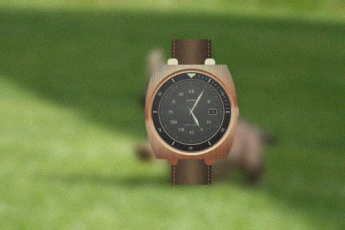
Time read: 5:05
